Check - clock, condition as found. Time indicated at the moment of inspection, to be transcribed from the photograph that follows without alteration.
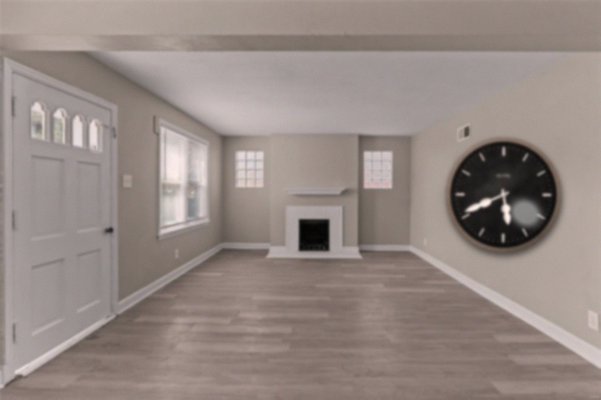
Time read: 5:41
